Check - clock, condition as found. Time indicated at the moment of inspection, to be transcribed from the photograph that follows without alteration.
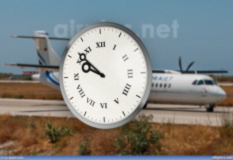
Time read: 9:52
